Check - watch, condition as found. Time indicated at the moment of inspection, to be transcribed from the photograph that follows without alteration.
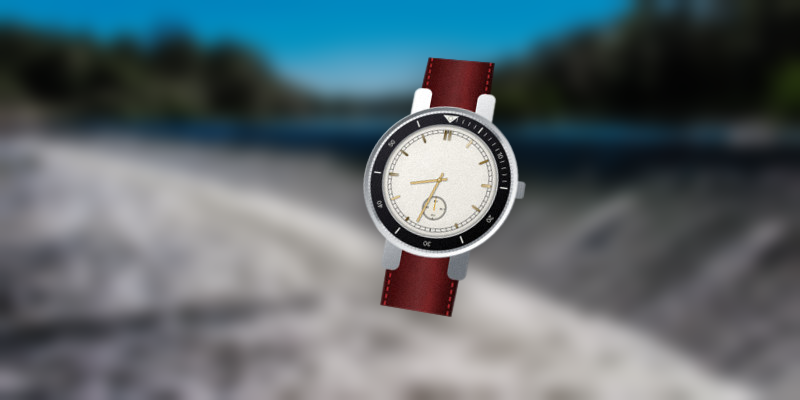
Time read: 8:33
